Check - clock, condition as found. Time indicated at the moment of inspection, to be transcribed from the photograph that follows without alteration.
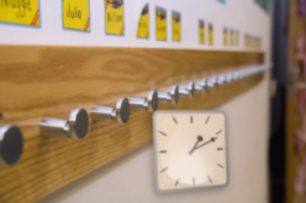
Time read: 1:11
